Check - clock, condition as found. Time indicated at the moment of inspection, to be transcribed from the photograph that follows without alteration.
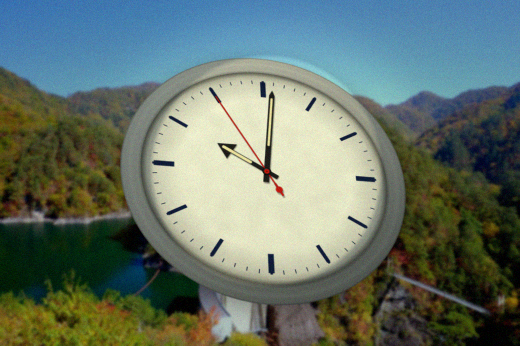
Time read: 10:00:55
